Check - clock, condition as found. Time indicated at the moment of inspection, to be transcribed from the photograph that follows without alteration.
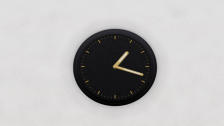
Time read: 1:18
